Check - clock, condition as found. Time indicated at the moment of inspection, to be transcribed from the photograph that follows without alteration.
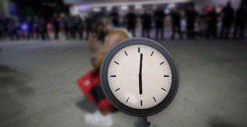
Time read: 6:01
